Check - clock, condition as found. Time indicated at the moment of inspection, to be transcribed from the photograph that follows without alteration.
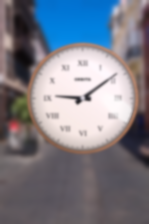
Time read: 9:09
